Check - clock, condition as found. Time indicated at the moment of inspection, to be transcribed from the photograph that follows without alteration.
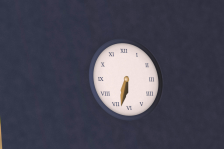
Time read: 6:33
